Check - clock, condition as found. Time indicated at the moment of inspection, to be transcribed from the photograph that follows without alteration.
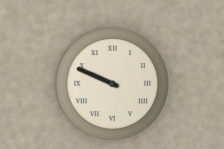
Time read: 9:49
